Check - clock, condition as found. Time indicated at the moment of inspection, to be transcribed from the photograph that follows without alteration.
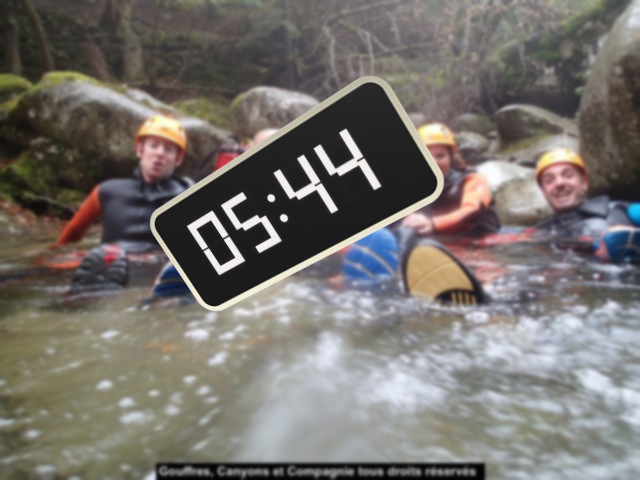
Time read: 5:44
